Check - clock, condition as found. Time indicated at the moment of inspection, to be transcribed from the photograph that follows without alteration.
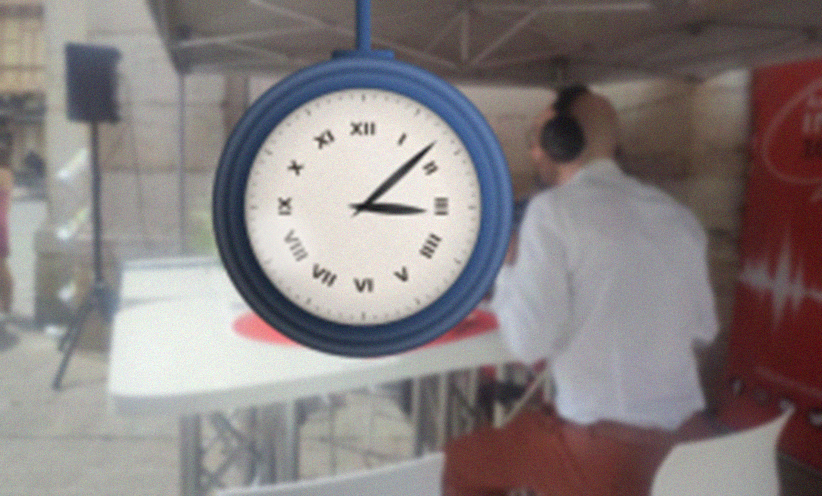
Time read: 3:08
